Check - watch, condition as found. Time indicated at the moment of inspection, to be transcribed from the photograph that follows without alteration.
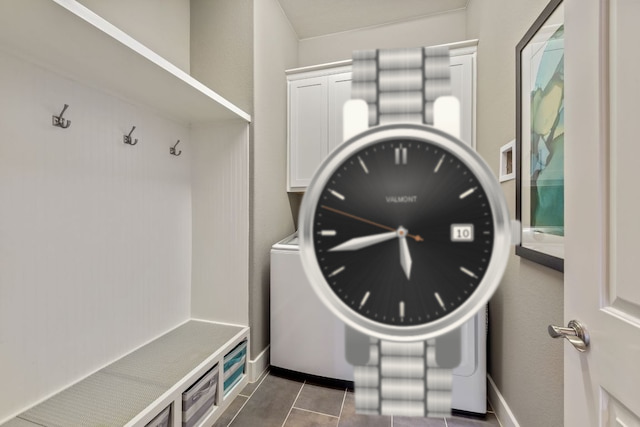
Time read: 5:42:48
